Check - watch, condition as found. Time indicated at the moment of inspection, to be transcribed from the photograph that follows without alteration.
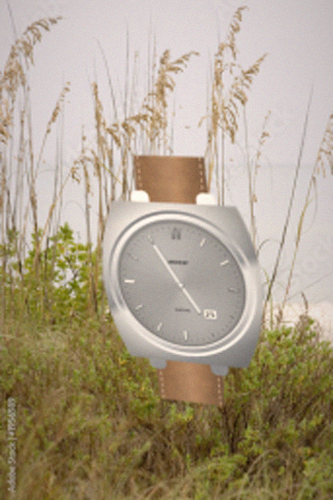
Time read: 4:55
